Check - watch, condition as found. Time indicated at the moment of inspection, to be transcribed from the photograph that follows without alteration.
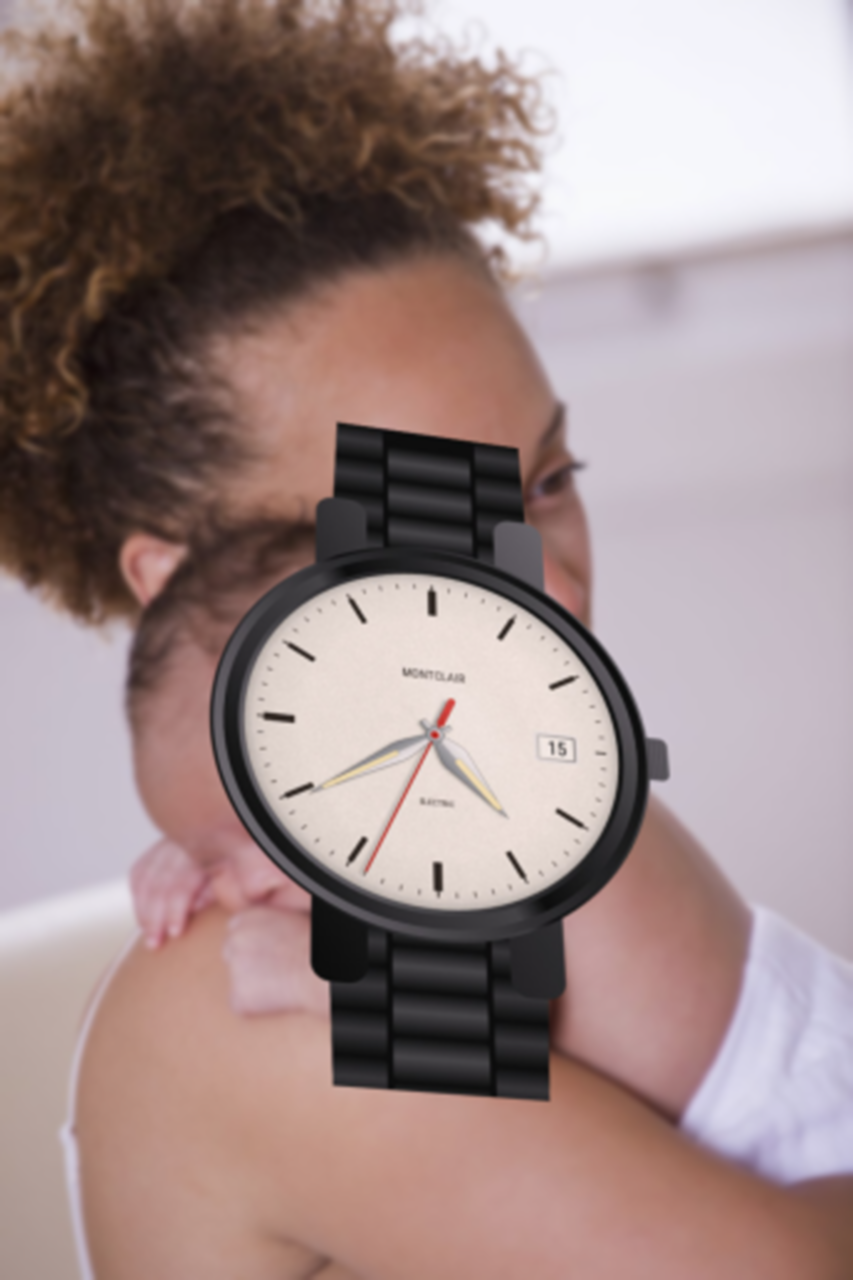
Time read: 4:39:34
